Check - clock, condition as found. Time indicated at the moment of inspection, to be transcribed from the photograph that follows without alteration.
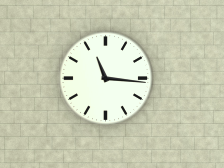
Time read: 11:16
